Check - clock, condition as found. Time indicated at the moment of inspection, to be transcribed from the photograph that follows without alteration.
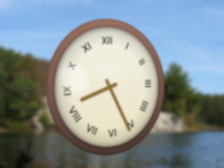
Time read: 8:26
